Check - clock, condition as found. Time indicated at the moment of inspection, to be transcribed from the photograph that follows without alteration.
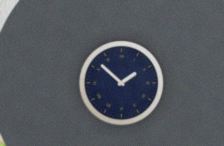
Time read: 1:52
